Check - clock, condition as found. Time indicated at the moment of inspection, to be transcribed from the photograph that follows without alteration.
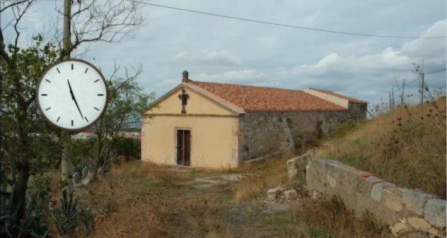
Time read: 11:26
